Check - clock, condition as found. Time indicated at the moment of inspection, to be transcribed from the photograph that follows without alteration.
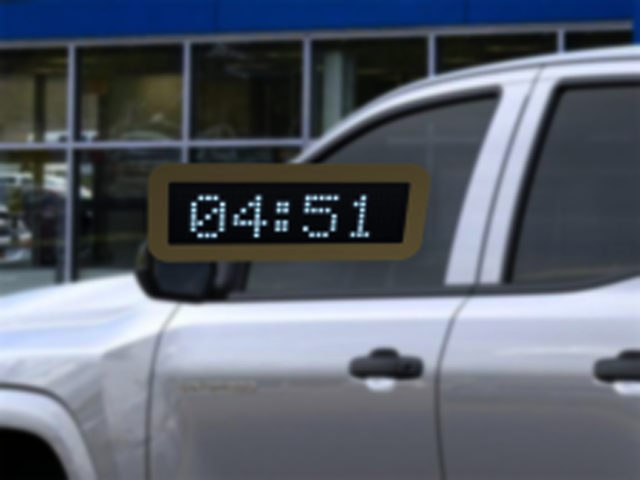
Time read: 4:51
